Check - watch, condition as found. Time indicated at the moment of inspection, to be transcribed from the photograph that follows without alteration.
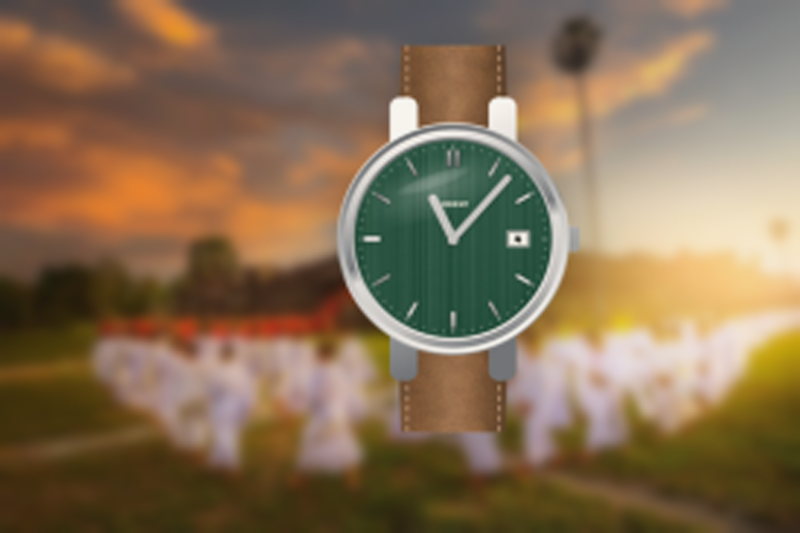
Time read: 11:07
